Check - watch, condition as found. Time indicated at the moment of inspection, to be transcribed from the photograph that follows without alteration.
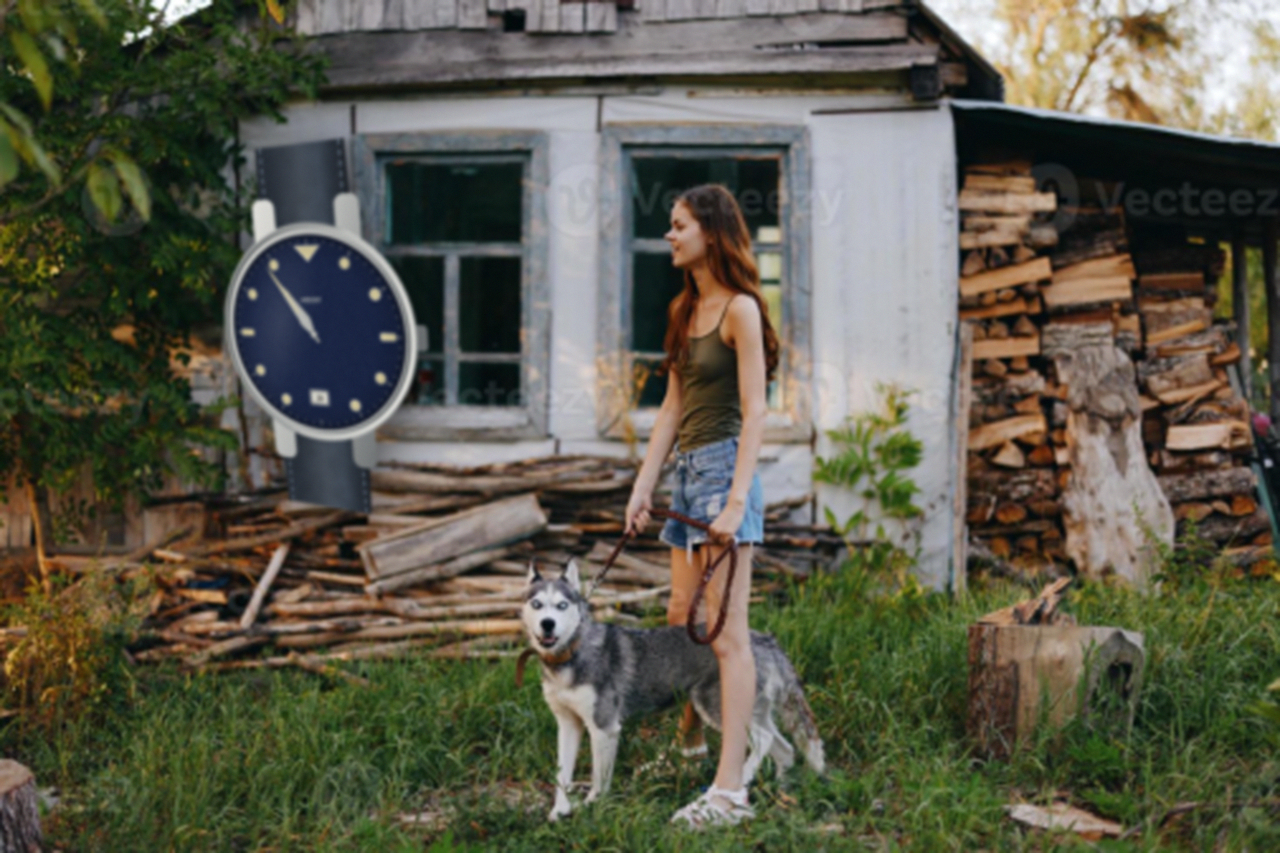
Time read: 10:54
